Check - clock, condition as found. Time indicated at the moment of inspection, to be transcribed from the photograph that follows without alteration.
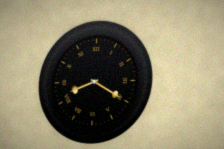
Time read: 8:20
